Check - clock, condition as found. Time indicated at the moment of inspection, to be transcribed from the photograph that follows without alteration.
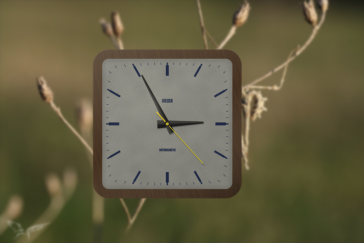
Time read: 2:55:23
